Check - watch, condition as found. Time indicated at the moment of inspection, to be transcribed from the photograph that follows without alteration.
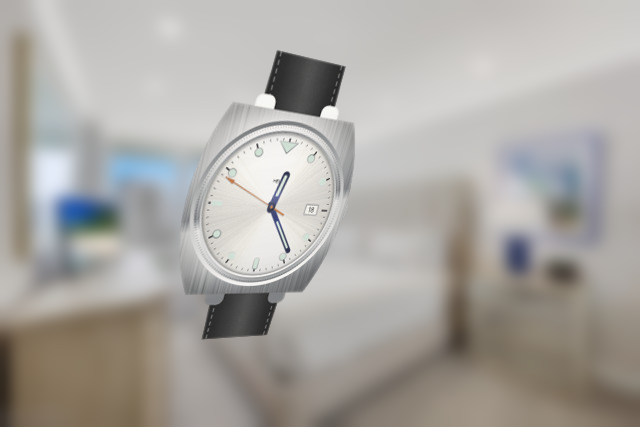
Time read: 12:23:49
